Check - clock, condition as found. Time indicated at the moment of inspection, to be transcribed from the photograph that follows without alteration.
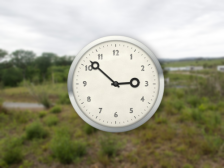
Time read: 2:52
